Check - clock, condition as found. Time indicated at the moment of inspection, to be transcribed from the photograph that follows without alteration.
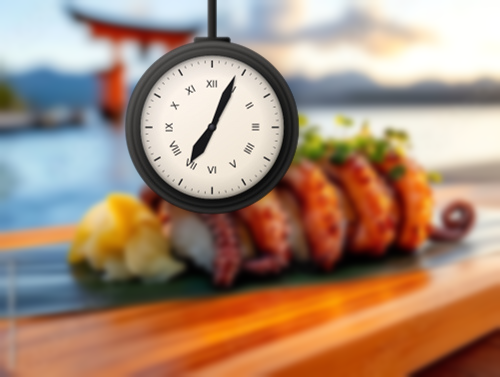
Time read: 7:04
